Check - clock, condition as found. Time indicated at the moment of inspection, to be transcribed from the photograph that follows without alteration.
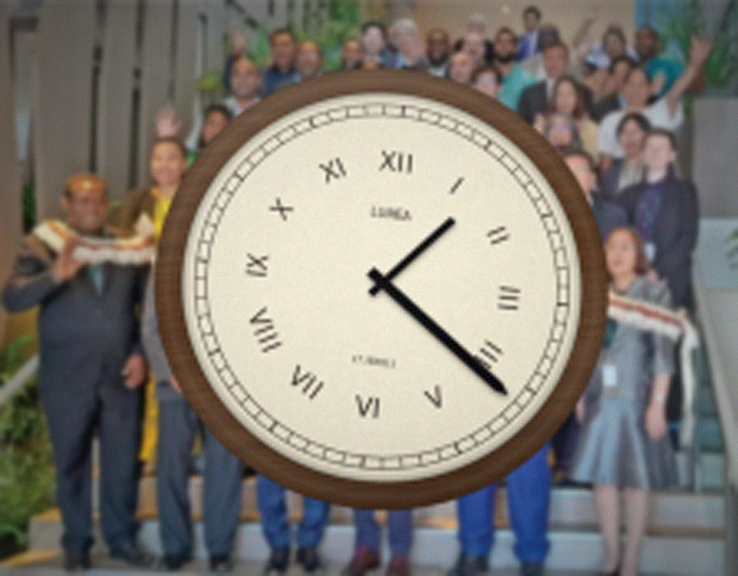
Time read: 1:21
